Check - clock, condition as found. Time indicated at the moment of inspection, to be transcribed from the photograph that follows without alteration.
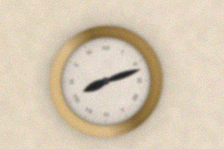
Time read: 8:12
